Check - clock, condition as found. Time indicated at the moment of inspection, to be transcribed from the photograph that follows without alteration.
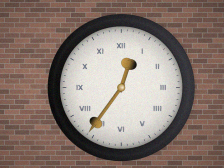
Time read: 12:36
